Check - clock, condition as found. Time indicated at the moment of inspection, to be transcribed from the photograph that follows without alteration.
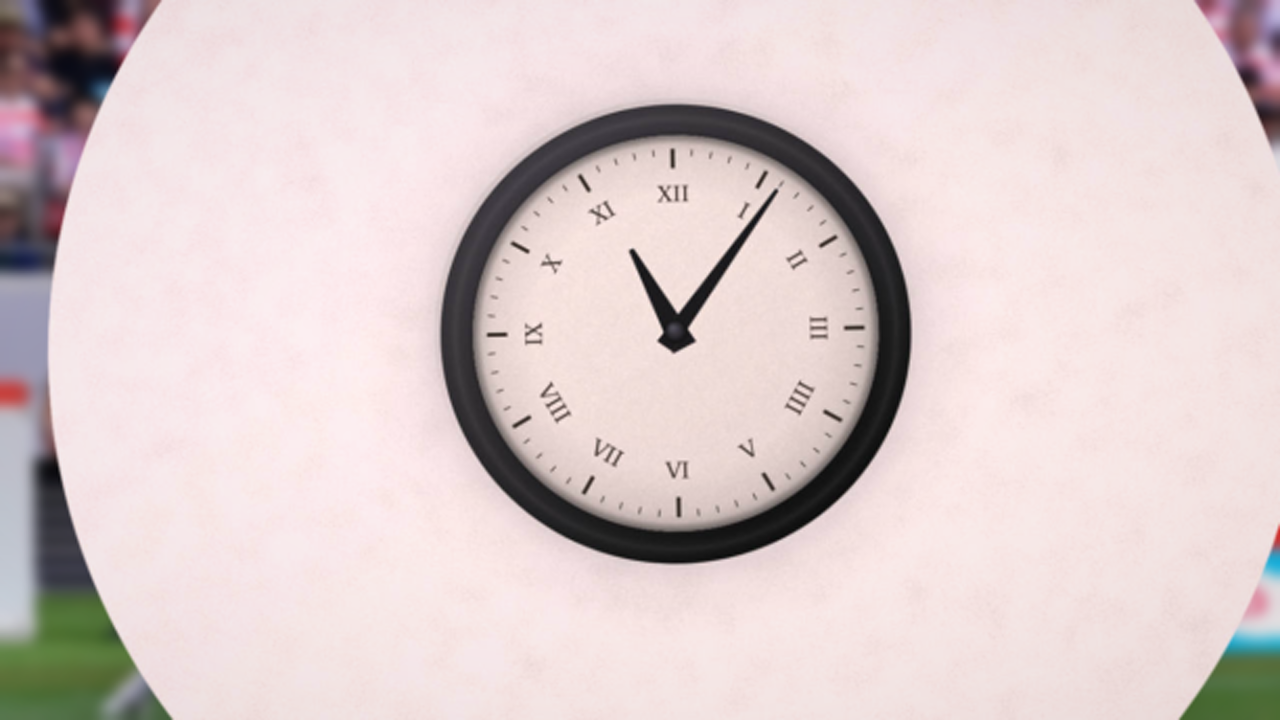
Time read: 11:06
